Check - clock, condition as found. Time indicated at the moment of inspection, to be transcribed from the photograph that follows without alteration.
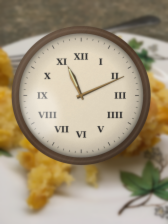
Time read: 11:11
